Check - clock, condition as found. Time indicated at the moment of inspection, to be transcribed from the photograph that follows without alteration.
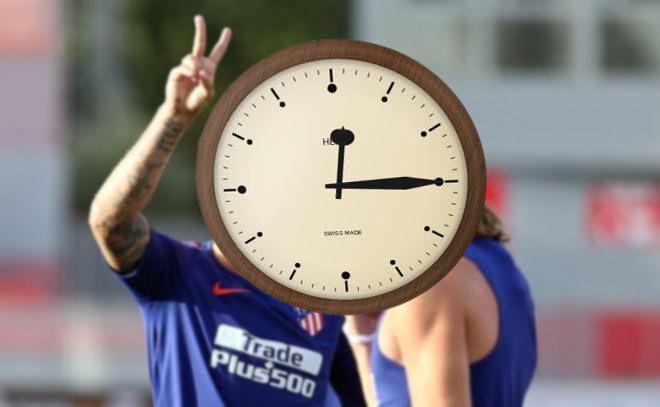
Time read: 12:15
